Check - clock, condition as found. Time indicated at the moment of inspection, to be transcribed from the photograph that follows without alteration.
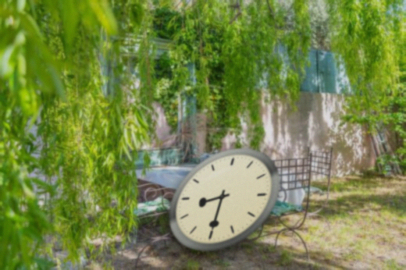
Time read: 8:30
